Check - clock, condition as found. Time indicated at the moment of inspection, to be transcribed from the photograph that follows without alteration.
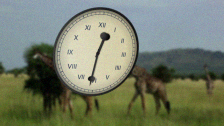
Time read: 12:31
